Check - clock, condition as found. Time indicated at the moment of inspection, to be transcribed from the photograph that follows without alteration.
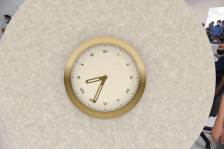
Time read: 8:34
